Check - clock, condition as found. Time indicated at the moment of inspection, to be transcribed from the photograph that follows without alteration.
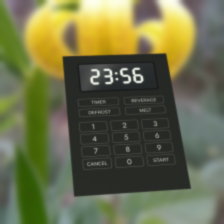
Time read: 23:56
